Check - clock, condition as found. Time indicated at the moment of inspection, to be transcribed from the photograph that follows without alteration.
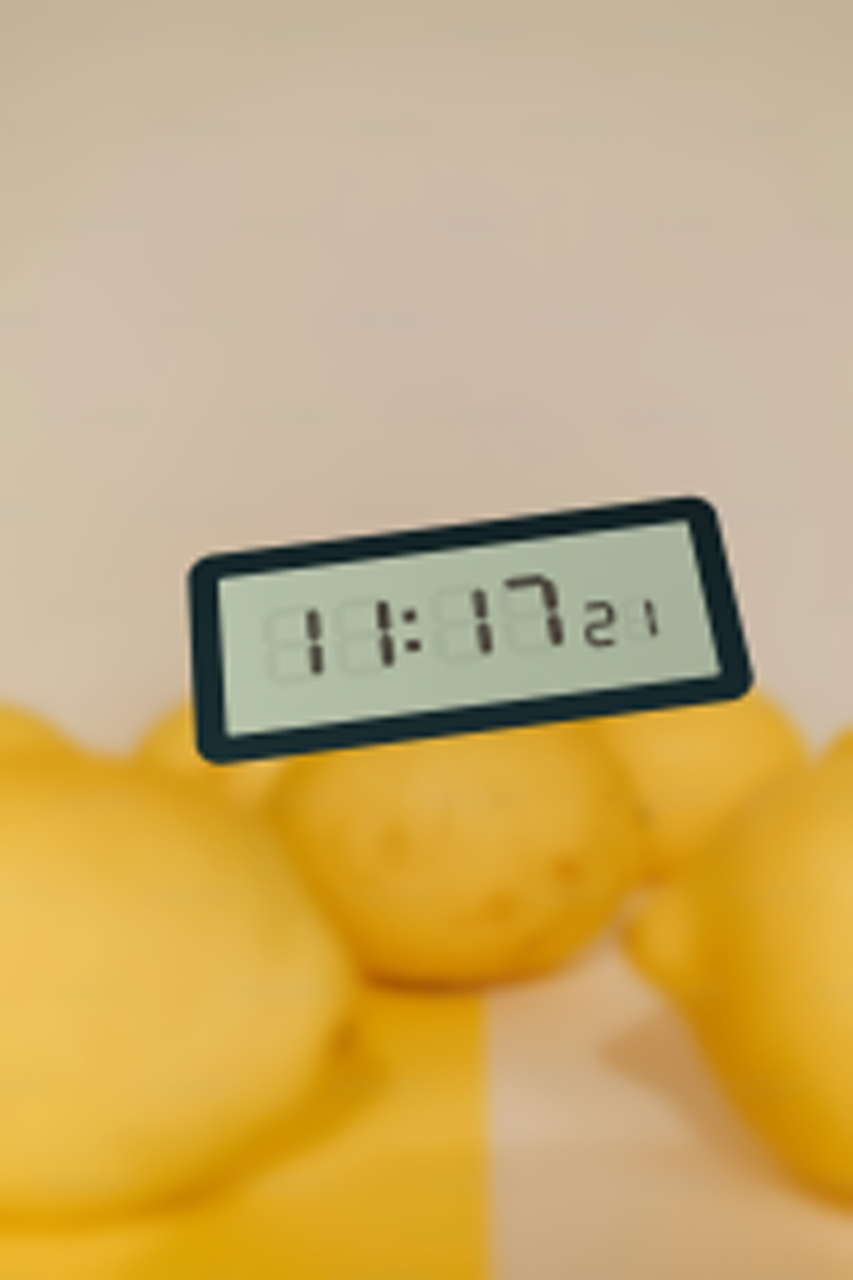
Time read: 11:17:21
